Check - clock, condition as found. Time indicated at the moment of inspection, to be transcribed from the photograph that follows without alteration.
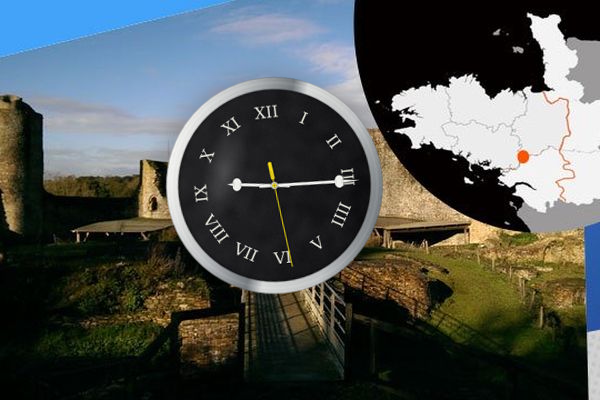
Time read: 9:15:29
